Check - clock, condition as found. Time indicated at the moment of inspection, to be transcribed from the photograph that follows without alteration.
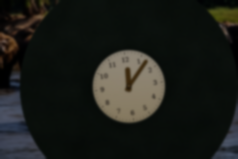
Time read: 12:07
